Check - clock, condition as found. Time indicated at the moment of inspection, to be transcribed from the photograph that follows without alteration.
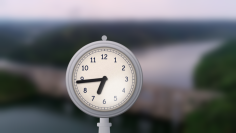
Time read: 6:44
